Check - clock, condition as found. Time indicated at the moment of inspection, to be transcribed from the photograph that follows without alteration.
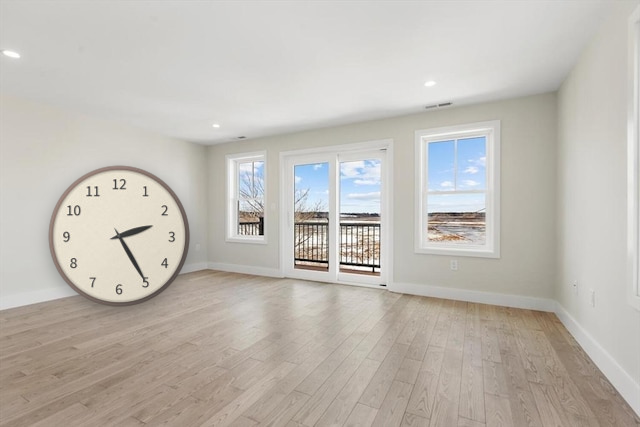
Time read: 2:25
